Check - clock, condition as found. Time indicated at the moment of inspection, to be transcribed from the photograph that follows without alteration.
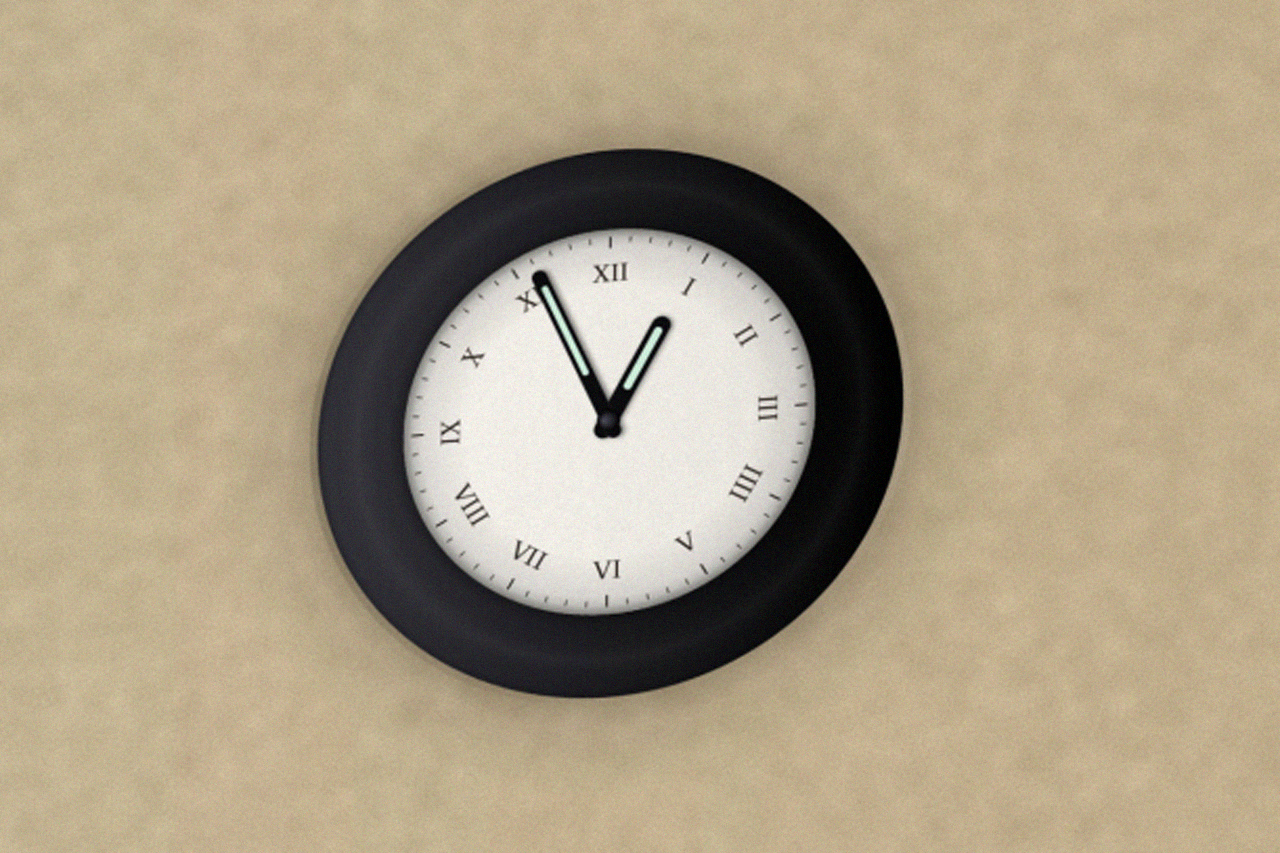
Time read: 12:56
